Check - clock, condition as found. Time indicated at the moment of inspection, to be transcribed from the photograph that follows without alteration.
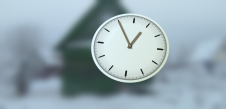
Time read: 12:55
